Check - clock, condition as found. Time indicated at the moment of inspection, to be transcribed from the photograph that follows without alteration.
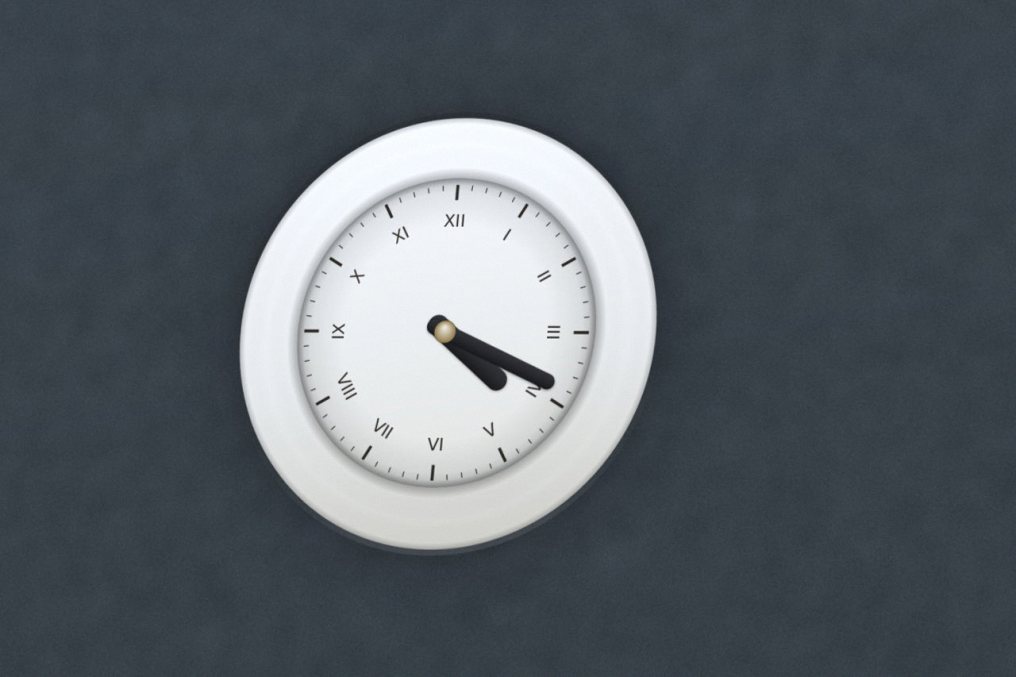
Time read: 4:19
